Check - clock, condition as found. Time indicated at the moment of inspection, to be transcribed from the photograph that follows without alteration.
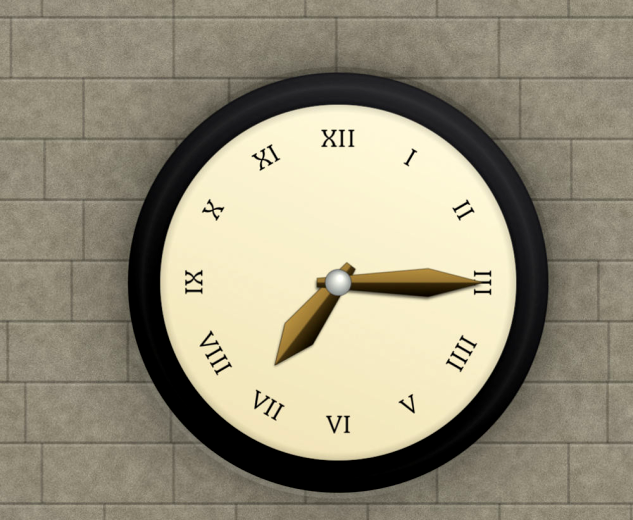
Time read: 7:15
